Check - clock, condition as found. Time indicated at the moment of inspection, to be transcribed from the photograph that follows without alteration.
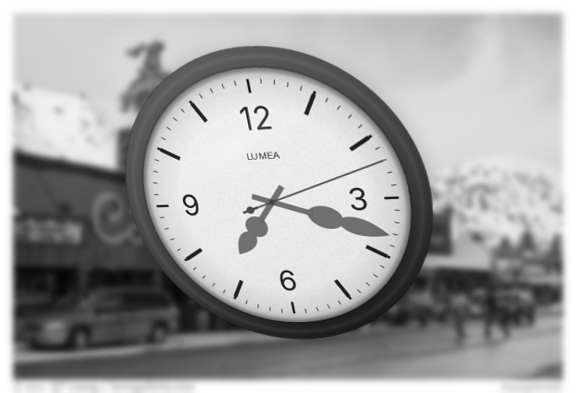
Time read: 7:18:12
